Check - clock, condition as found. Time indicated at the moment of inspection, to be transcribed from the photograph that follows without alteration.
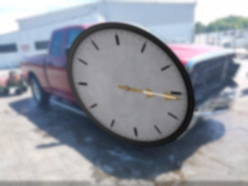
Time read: 3:16
